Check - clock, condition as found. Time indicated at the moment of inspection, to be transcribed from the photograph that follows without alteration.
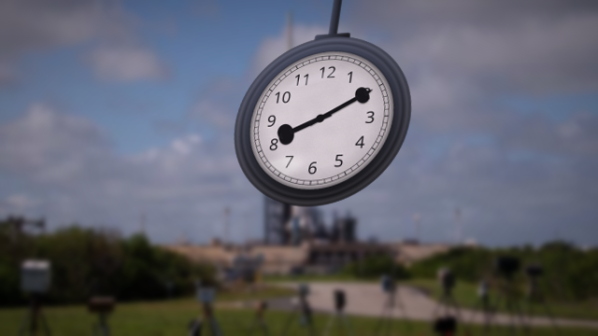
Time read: 8:10
